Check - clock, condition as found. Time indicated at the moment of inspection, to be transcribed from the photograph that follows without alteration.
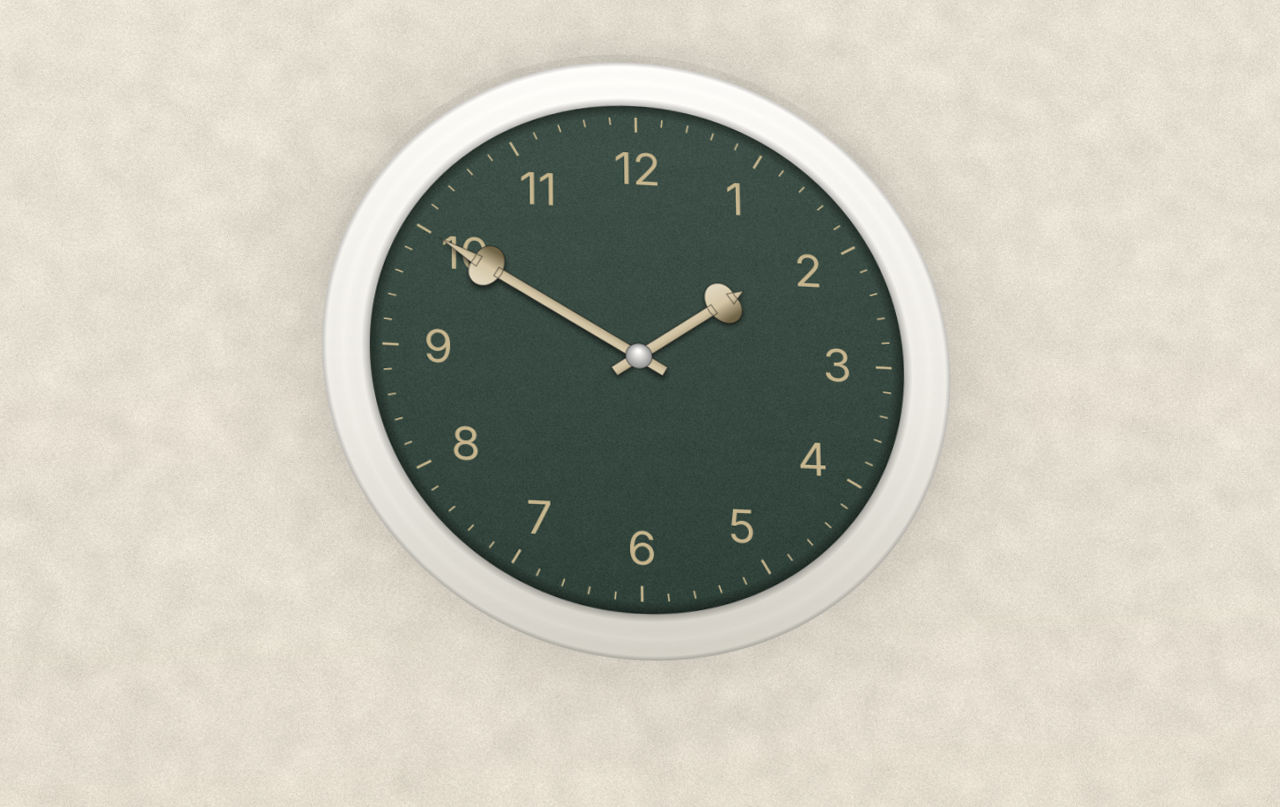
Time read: 1:50
